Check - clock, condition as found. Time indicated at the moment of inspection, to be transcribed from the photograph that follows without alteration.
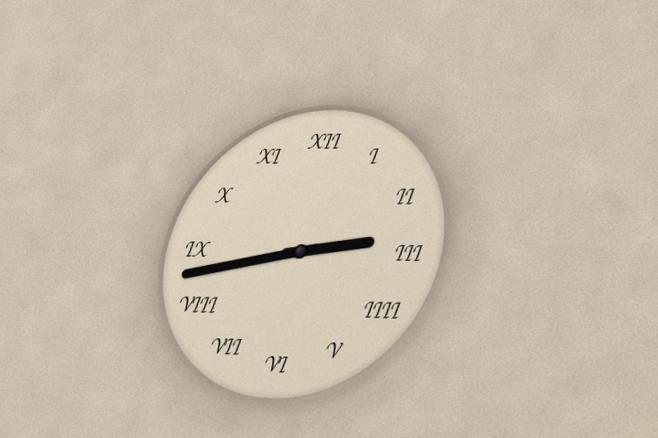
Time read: 2:43
